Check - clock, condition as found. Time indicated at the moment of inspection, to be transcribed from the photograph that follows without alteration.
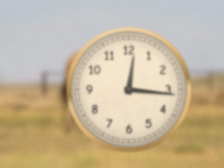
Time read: 12:16
